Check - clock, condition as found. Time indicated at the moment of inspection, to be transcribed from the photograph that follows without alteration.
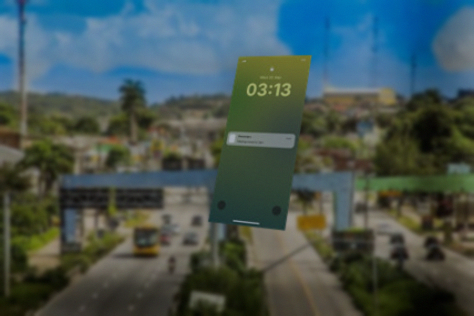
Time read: 3:13
